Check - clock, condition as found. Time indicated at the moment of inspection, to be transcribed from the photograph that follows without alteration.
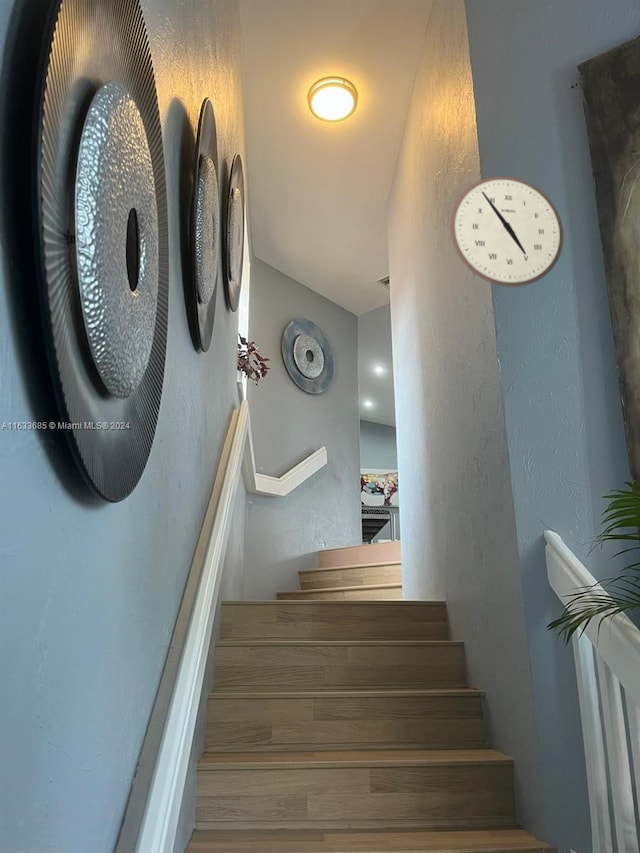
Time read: 4:54
